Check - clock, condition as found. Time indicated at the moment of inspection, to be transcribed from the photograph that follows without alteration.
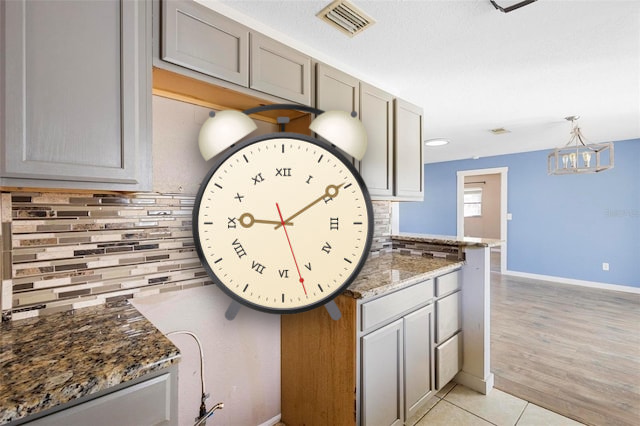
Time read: 9:09:27
